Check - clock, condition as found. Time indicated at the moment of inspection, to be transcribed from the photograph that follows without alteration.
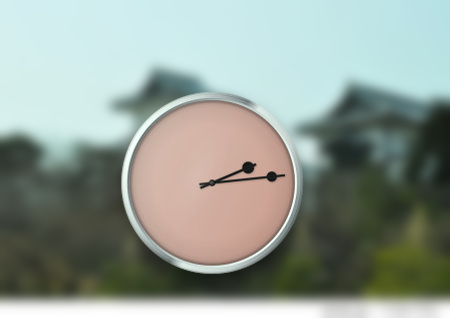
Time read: 2:14
